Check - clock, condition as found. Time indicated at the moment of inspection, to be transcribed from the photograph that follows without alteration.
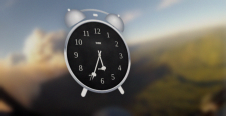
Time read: 5:34
